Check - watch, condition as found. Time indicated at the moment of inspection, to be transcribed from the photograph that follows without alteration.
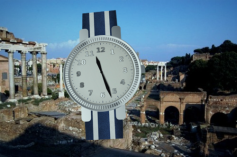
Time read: 11:27
